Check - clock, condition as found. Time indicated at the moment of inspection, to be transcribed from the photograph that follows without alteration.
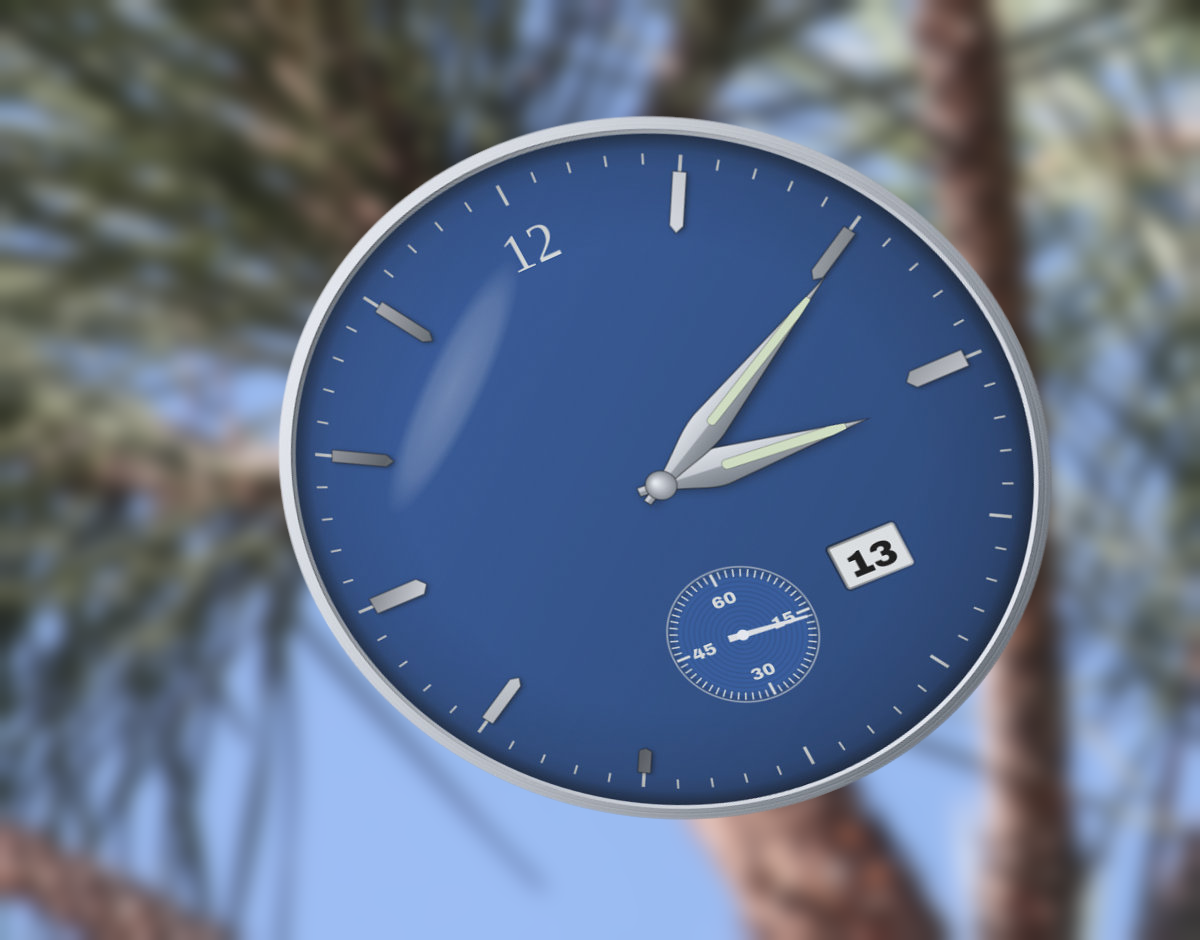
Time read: 3:10:16
